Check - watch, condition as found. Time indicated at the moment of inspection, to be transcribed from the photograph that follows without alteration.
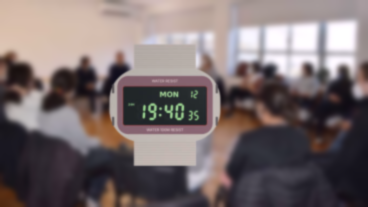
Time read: 19:40
